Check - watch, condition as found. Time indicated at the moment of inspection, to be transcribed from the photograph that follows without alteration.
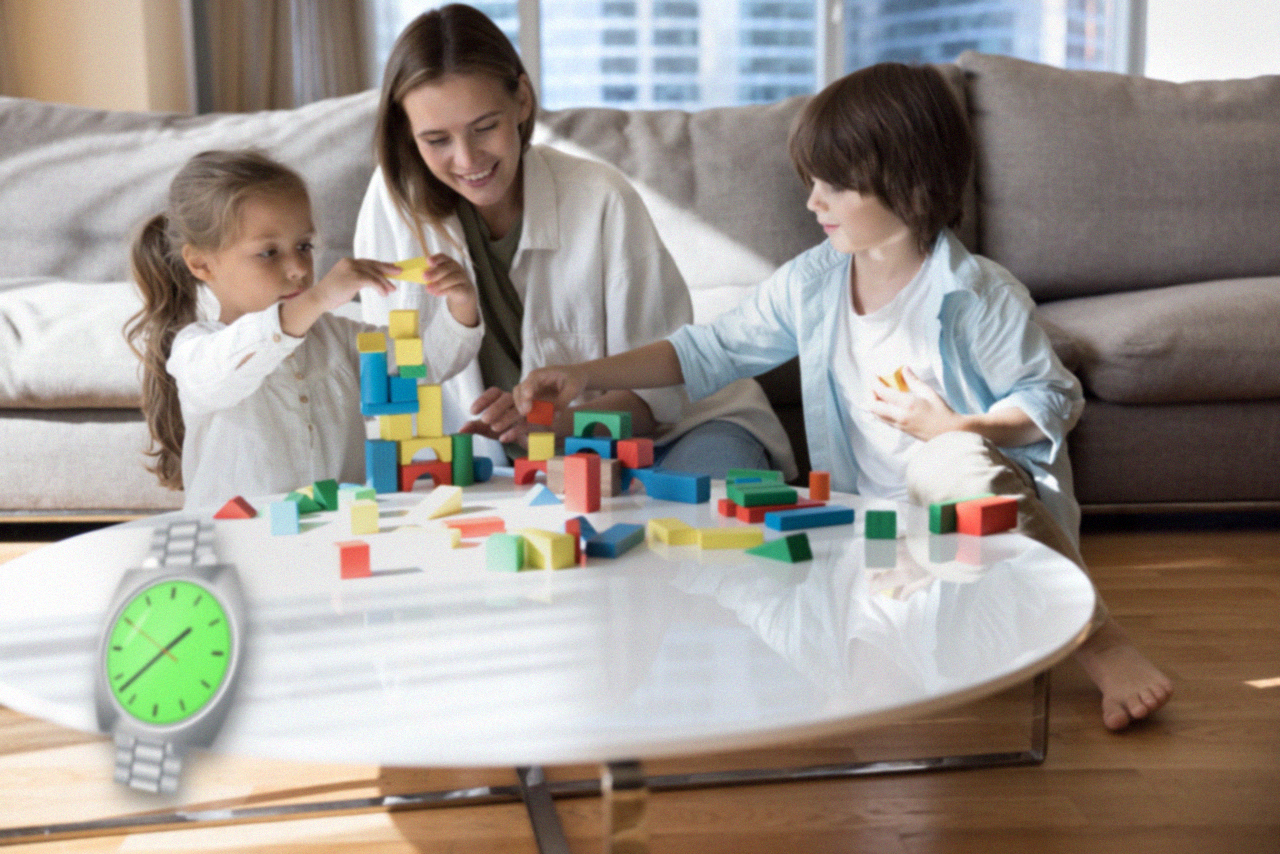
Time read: 1:37:50
